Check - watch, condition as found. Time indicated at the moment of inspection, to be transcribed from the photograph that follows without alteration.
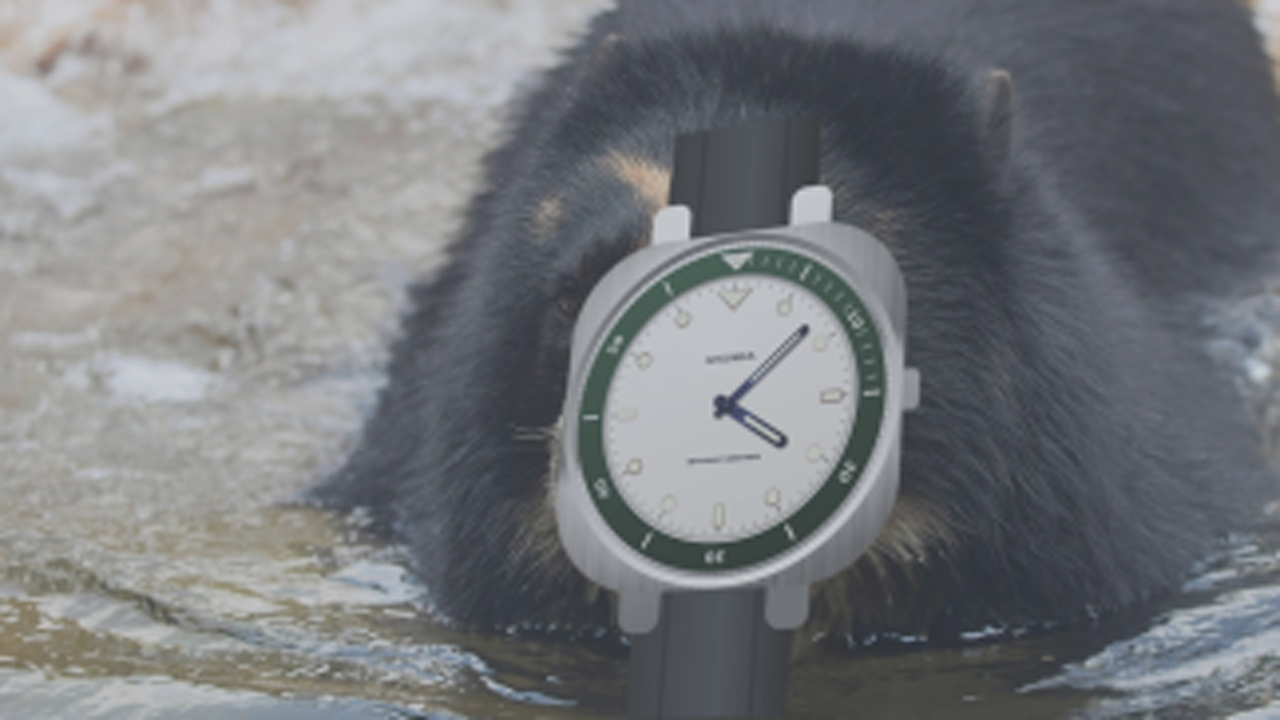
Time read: 4:08
